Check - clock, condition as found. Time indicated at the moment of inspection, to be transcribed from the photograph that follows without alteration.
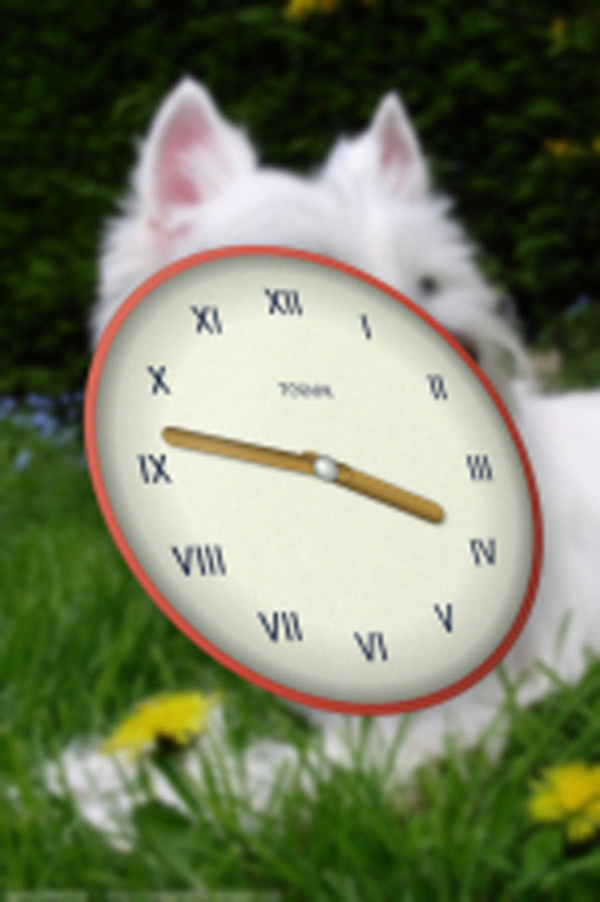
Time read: 3:47
